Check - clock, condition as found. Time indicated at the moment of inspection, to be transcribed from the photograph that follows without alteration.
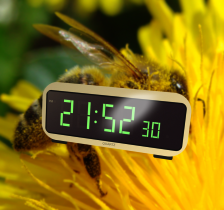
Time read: 21:52:30
